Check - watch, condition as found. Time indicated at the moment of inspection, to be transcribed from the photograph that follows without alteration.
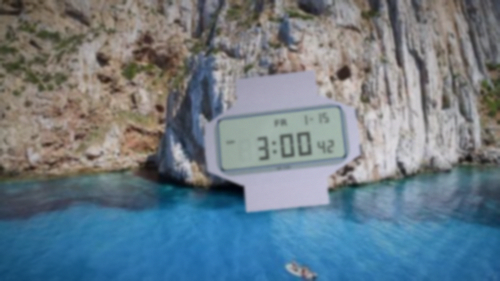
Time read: 3:00
